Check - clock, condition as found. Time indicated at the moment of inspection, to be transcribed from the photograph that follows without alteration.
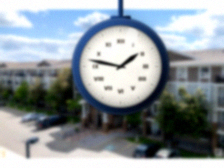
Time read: 1:47
